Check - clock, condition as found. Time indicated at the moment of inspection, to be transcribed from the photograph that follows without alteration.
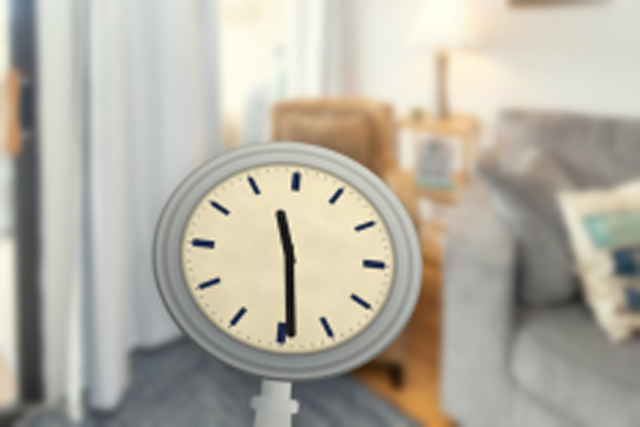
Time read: 11:29
